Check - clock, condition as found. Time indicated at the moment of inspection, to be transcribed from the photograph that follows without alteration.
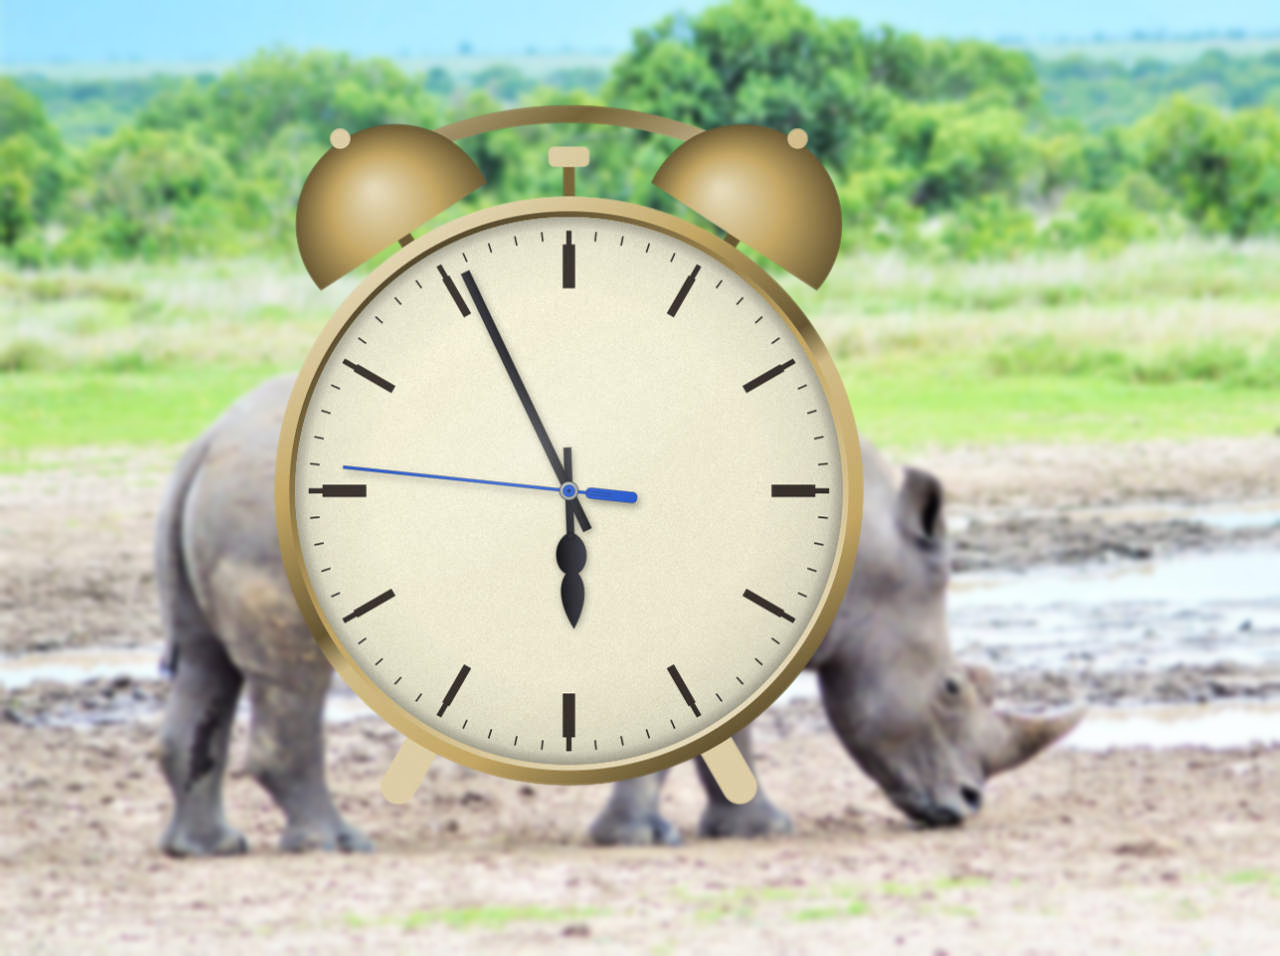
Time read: 5:55:46
